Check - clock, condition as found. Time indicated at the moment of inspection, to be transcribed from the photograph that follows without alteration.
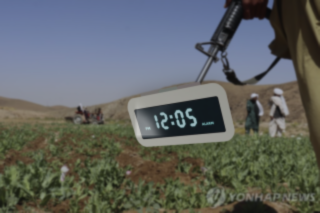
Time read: 12:05
